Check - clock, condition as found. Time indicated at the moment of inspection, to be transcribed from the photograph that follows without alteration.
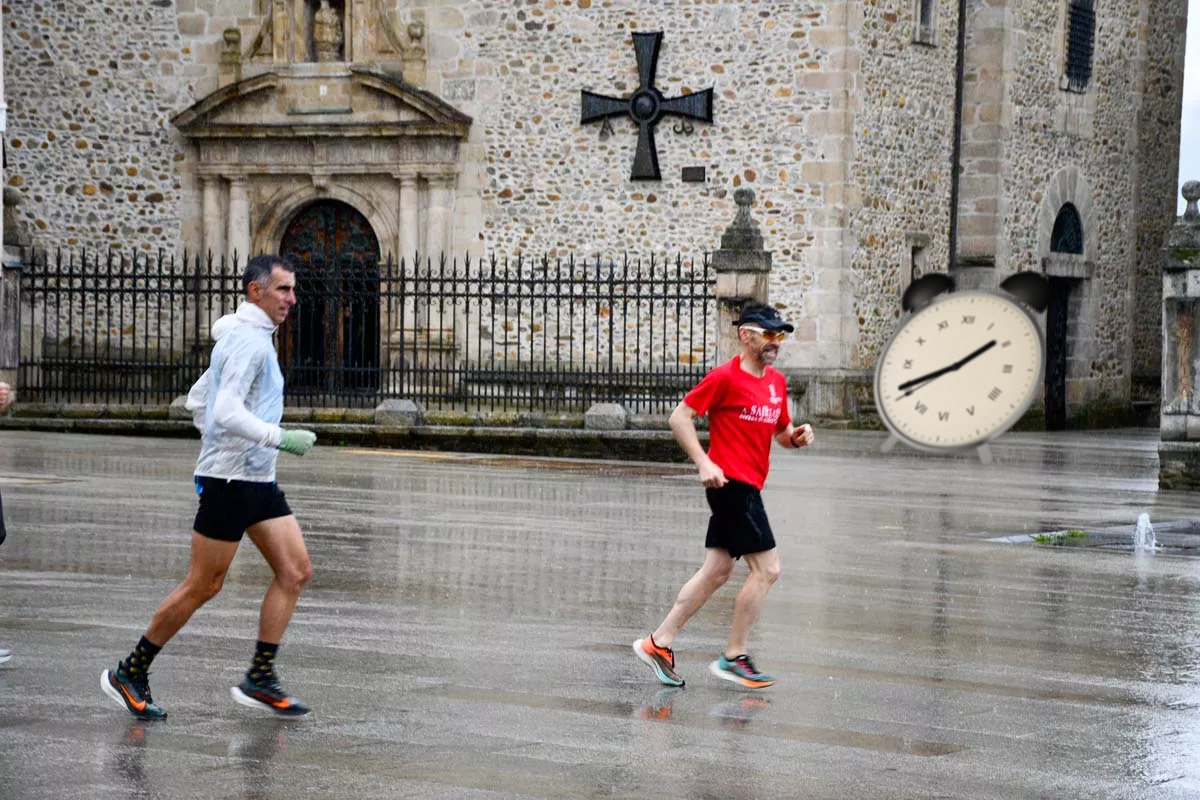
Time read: 1:40:39
